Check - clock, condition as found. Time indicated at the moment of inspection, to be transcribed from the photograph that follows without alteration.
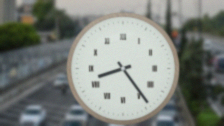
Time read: 8:24
